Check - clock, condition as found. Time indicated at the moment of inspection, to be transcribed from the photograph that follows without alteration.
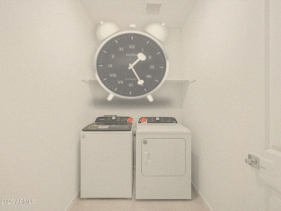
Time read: 1:25
